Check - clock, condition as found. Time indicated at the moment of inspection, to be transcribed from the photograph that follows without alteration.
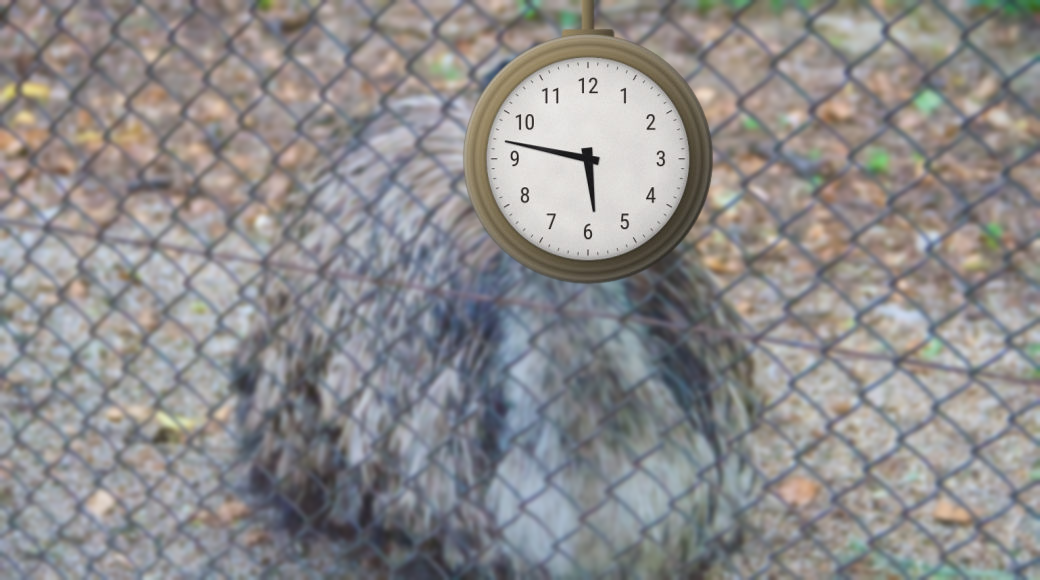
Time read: 5:47
